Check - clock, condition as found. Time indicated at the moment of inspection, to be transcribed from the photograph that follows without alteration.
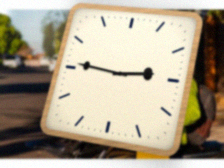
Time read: 2:46
